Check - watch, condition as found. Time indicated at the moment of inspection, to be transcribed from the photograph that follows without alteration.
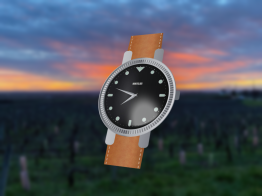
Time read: 7:48
